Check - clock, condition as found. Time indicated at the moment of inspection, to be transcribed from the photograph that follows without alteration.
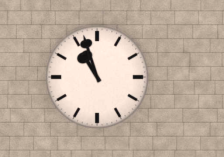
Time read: 10:57
